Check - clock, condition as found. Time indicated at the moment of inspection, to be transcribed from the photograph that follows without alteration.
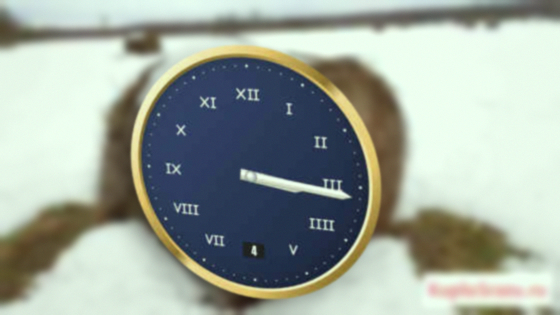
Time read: 3:16
